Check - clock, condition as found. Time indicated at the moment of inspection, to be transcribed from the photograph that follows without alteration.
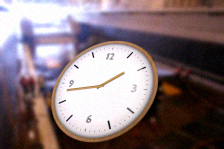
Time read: 1:43
